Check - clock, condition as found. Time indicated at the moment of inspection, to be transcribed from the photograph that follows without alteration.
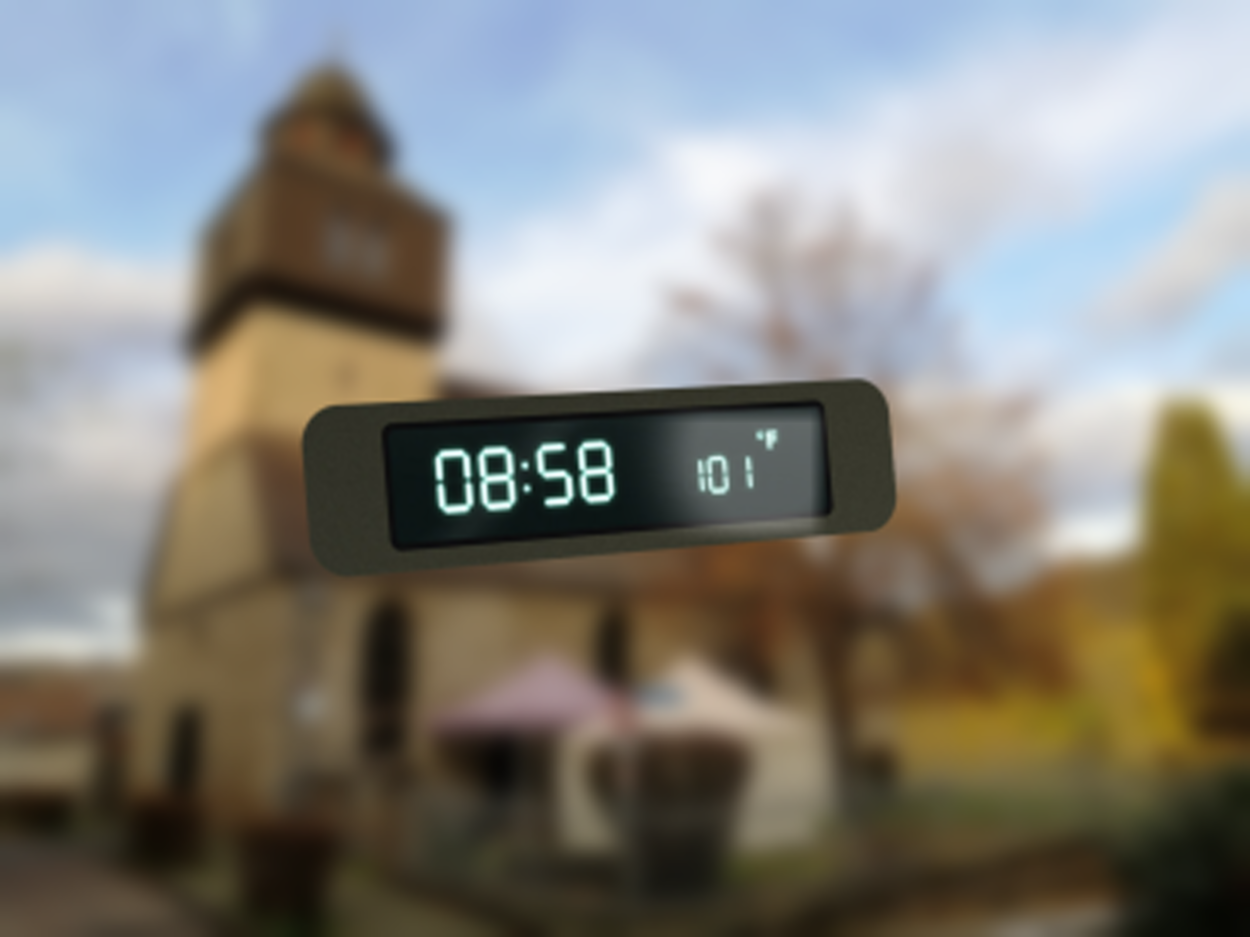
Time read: 8:58
